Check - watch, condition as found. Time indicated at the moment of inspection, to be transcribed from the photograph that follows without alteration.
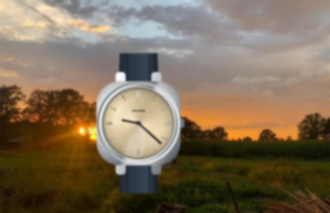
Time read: 9:22
